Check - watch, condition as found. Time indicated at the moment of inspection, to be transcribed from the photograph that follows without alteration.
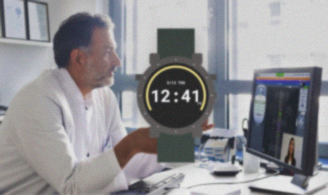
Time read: 12:41
